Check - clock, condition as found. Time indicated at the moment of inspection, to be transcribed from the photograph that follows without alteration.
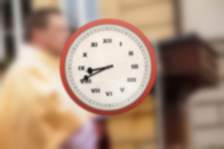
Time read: 8:41
